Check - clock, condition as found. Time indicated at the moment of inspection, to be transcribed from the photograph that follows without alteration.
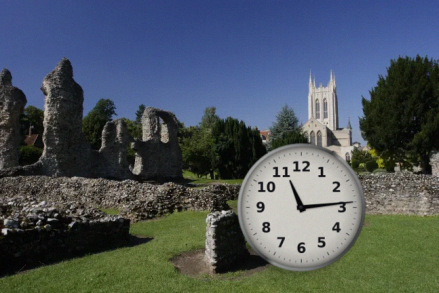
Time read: 11:14
